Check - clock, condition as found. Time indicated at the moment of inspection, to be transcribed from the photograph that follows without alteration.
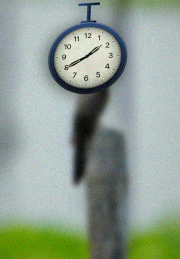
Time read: 1:40
